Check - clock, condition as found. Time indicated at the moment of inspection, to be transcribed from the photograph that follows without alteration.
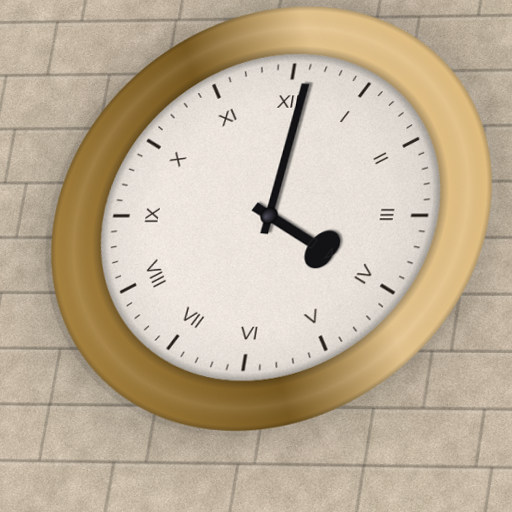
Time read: 4:01
